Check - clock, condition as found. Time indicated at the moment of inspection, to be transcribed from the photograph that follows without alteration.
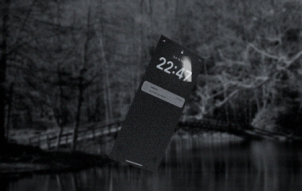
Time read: 22:47
